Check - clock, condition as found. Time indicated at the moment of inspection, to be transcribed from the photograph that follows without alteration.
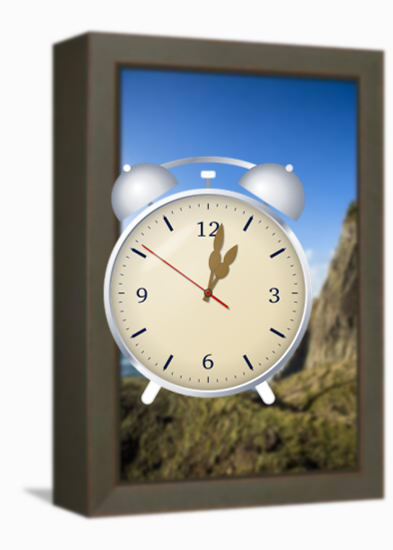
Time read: 1:01:51
